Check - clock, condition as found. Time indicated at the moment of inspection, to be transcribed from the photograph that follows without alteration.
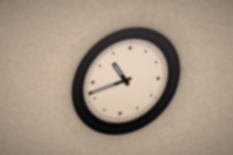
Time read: 10:42
